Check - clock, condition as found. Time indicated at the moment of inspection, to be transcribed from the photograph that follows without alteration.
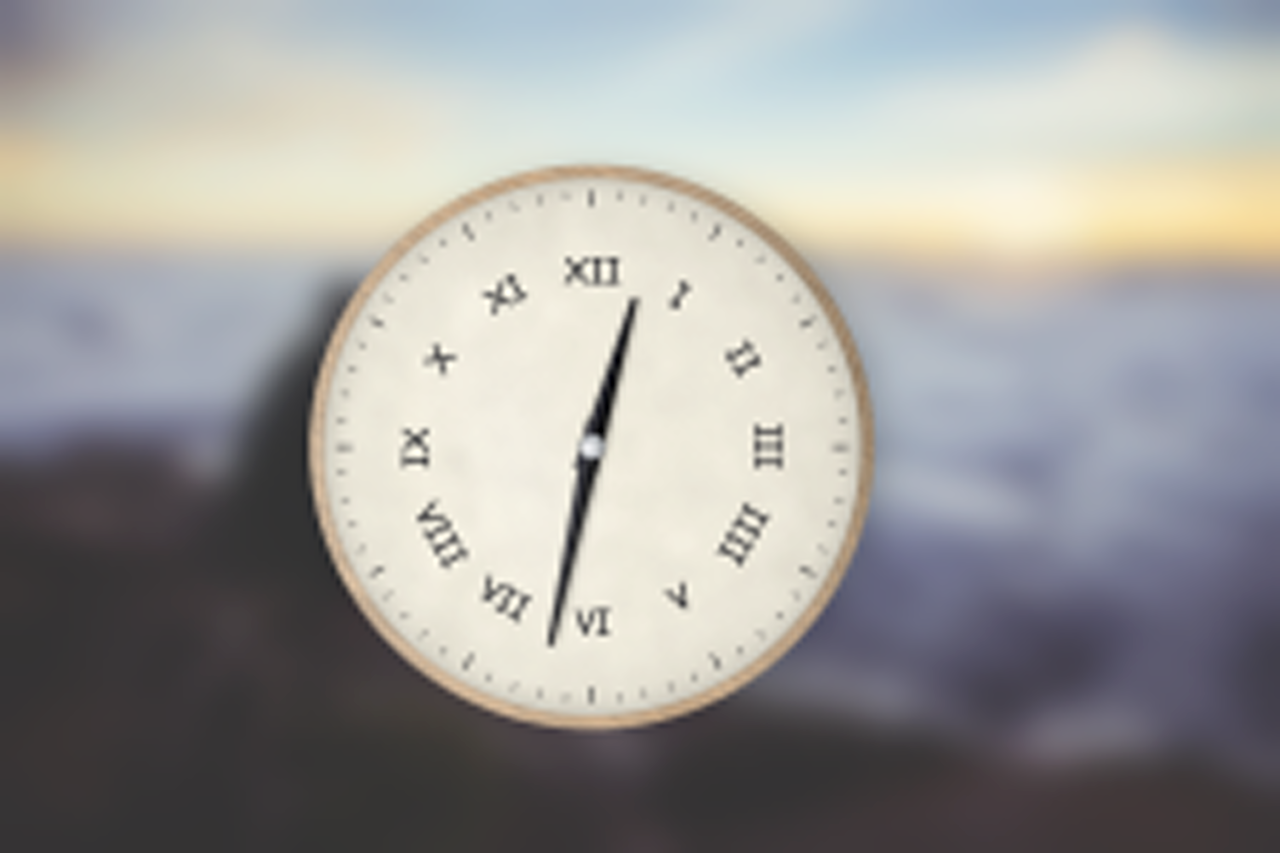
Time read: 12:32
